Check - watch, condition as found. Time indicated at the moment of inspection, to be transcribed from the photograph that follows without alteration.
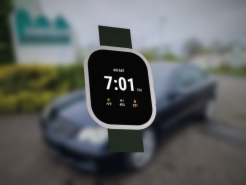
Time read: 7:01
